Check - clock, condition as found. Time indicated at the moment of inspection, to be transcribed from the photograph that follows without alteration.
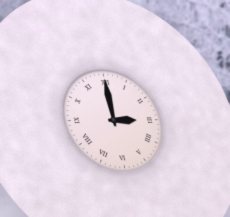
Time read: 3:00
